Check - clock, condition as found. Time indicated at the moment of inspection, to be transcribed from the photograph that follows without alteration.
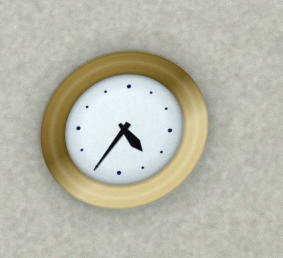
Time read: 4:35
